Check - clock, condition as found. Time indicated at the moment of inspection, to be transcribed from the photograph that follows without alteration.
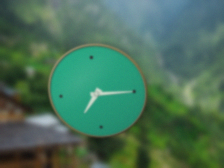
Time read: 7:15
